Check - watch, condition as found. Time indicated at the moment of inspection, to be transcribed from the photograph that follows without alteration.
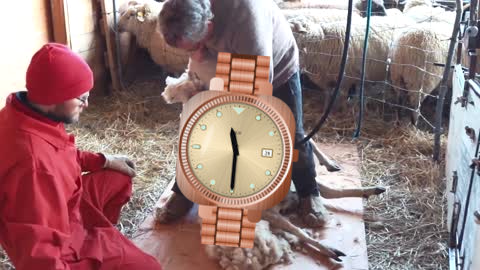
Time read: 11:30
